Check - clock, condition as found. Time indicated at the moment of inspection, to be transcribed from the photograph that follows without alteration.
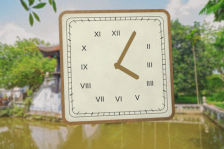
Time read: 4:05
